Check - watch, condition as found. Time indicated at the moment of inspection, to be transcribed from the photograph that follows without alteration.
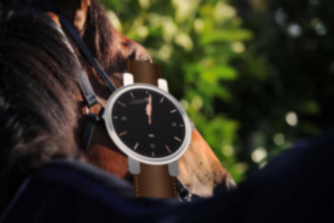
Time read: 12:01
